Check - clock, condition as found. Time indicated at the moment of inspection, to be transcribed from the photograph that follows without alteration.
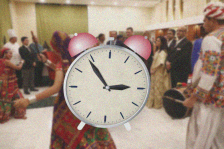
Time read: 2:54
